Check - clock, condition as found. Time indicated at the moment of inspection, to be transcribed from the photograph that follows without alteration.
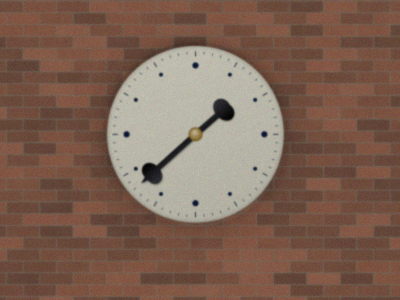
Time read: 1:38
